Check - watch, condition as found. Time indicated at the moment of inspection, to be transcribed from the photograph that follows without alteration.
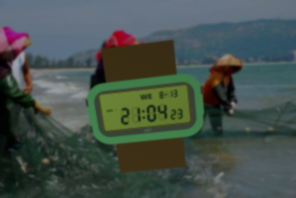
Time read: 21:04:23
